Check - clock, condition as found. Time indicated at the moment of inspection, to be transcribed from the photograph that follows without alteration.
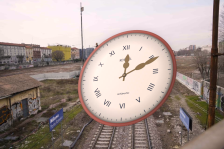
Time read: 12:11
